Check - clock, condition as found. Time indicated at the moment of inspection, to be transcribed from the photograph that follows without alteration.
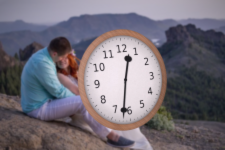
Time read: 12:32
